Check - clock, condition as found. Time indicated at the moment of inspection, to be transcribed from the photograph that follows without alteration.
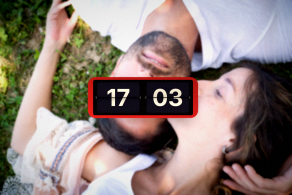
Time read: 17:03
